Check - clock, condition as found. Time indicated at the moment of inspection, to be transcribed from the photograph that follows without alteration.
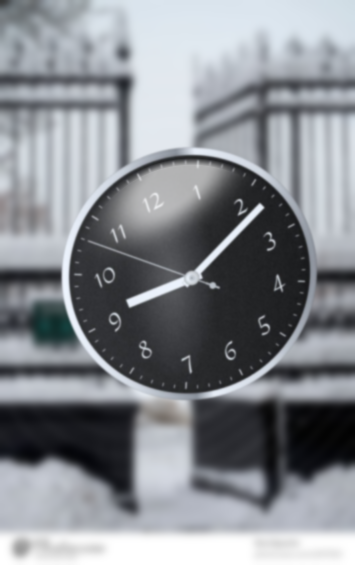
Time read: 9:11:53
